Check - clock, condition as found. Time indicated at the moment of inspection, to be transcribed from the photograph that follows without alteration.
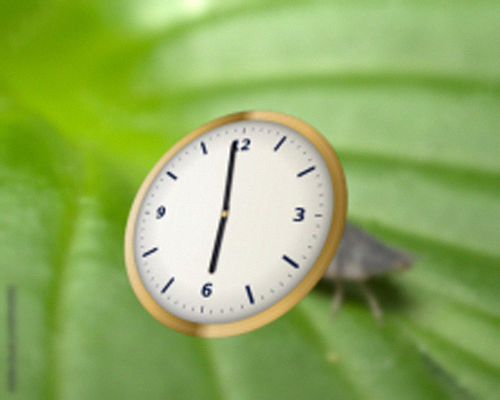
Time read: 5:59
